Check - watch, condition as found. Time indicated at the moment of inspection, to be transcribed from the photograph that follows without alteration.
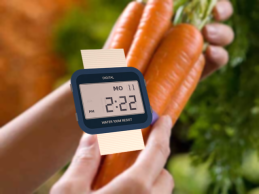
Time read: 2:22
